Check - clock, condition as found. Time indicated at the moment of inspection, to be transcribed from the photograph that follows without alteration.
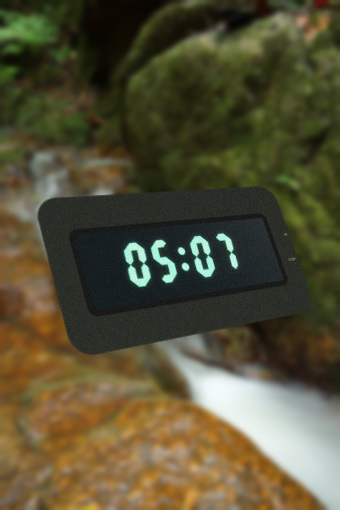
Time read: 5:07
